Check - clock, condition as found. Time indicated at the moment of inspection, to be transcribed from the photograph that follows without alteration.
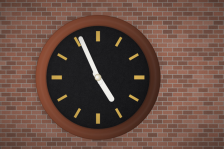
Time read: 4:56
